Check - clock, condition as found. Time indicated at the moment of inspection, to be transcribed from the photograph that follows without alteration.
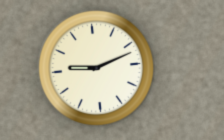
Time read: 9:12
